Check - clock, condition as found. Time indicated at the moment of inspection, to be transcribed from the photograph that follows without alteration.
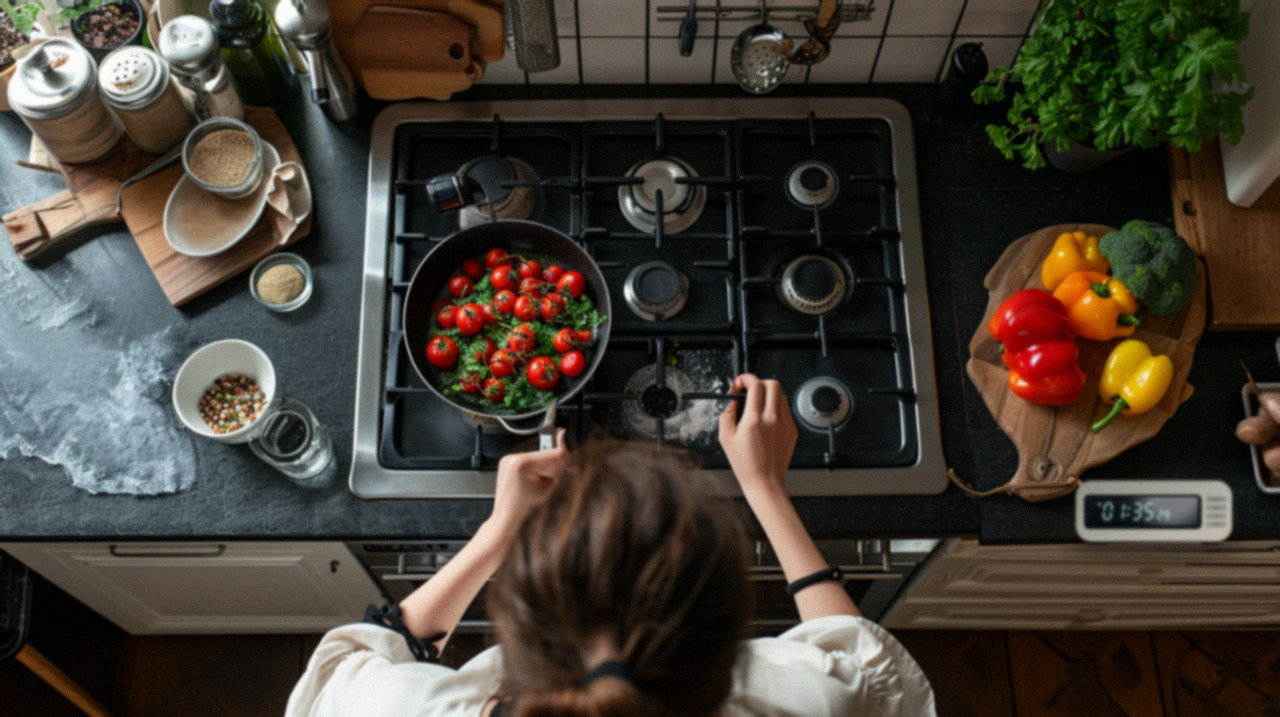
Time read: 1:35
